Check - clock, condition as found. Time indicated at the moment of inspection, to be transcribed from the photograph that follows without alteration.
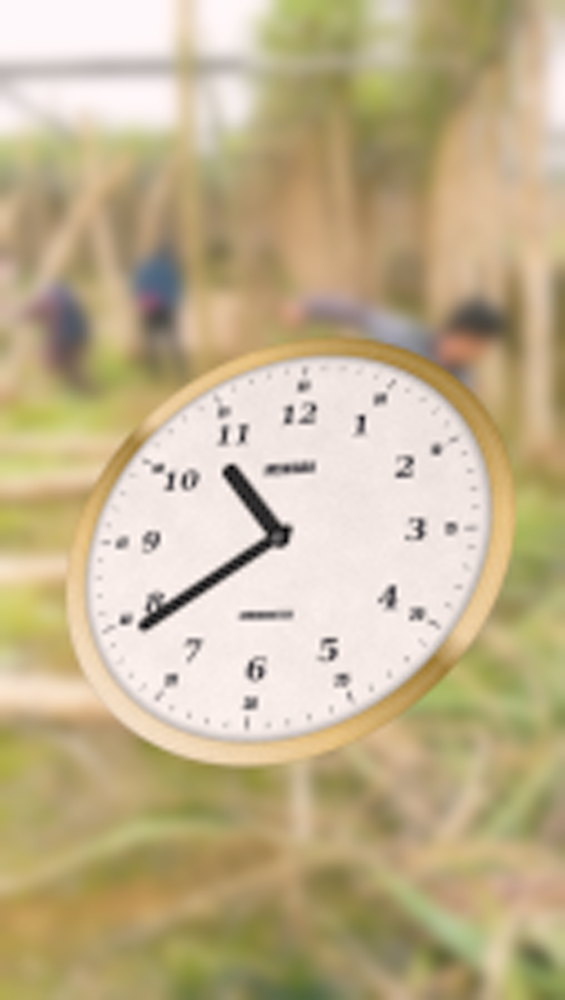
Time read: 10:39
